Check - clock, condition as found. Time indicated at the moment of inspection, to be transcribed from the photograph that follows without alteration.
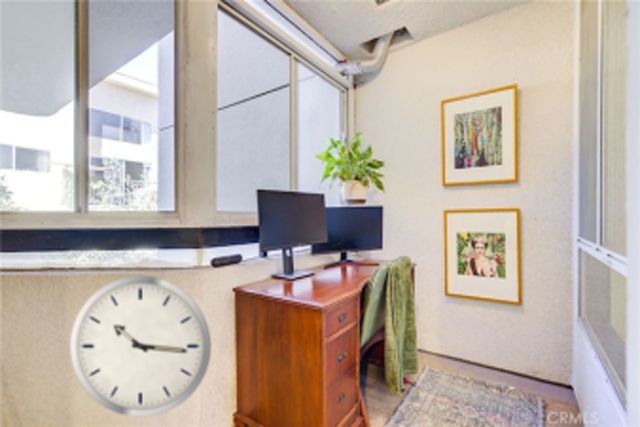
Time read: 10:16
